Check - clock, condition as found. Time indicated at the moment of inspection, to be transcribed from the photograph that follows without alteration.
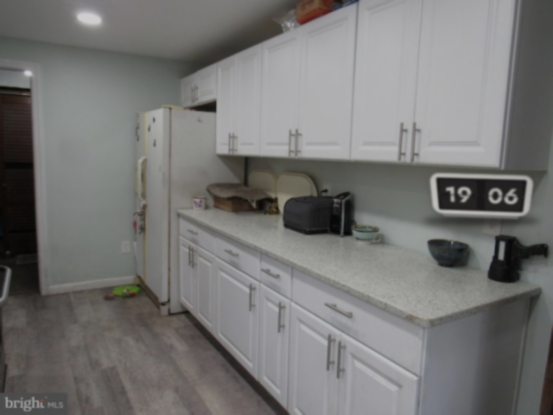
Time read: 19:06
